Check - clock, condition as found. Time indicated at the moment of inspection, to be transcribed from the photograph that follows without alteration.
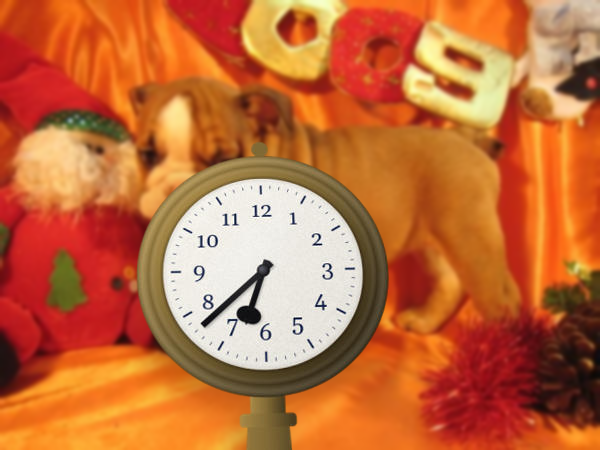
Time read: 6:38
